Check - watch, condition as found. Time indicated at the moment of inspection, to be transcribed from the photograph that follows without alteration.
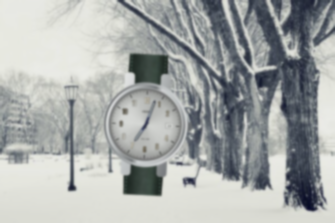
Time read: 7:03
